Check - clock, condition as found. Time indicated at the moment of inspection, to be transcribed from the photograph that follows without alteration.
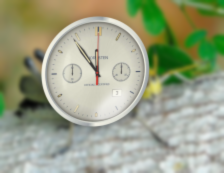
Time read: 11:54
